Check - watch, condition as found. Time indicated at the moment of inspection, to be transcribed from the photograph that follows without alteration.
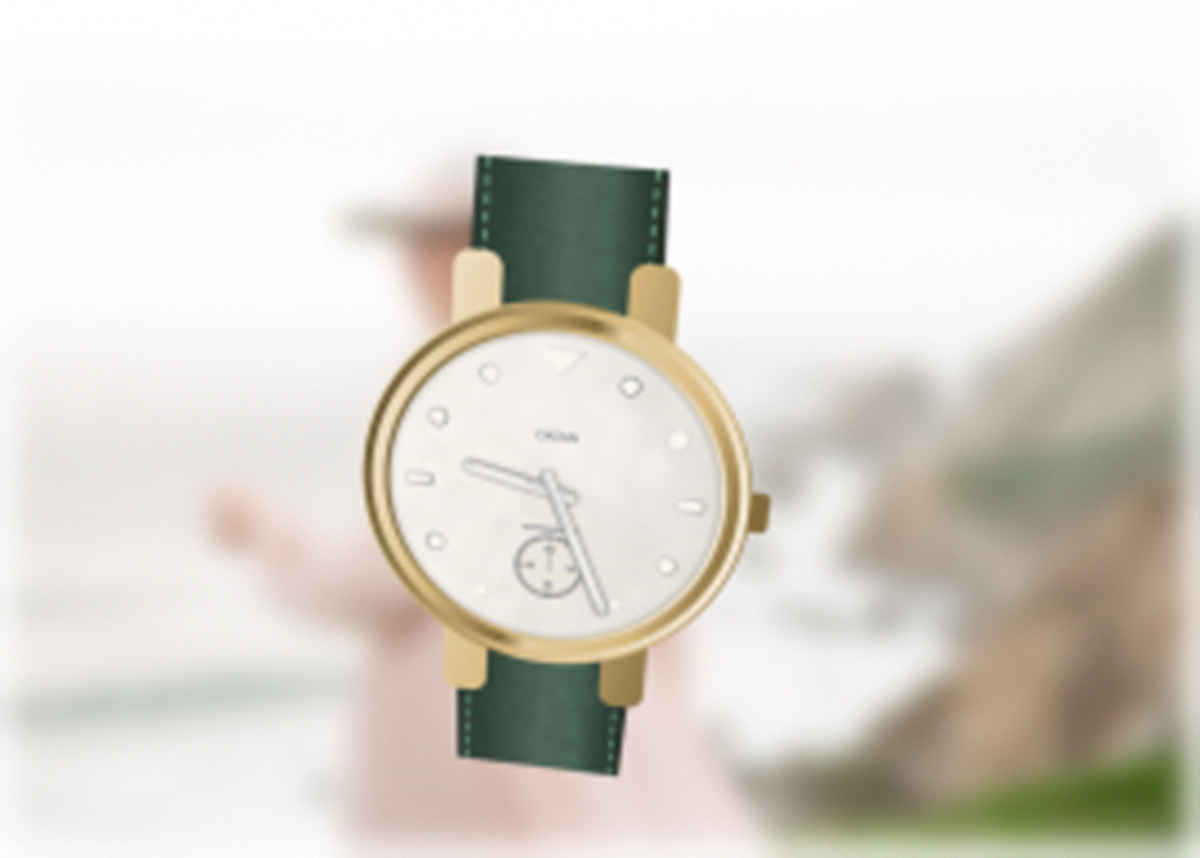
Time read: 9:26
